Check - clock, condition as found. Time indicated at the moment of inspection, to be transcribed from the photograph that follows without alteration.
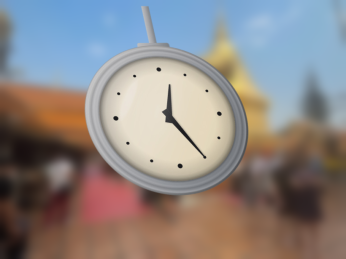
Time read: 12:25
